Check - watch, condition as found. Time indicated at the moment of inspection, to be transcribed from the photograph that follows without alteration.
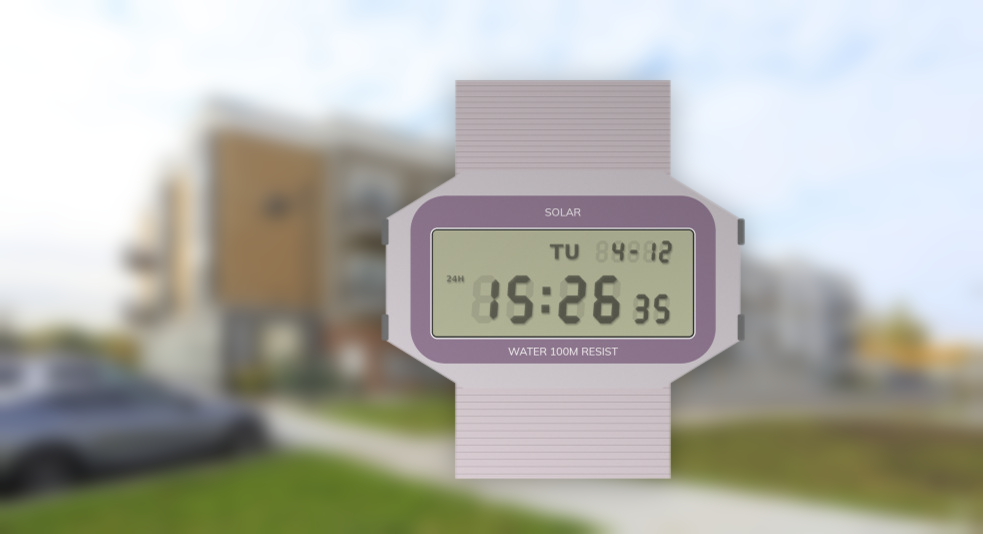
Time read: 15:26:35
